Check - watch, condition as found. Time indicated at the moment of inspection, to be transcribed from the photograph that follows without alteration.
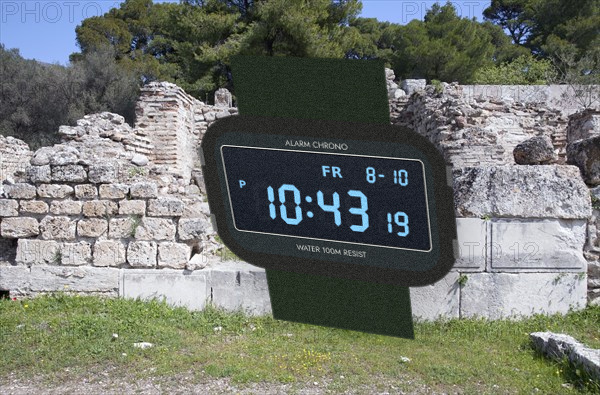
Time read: 10:43:19
